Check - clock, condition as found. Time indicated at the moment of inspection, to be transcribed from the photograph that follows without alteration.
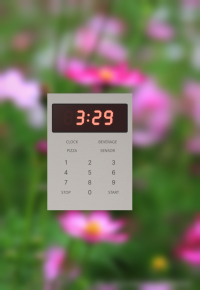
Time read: 3:29
